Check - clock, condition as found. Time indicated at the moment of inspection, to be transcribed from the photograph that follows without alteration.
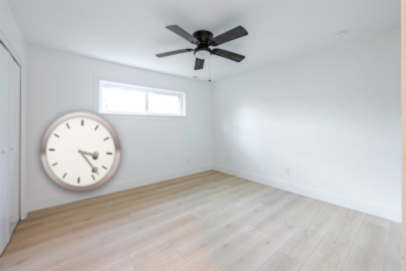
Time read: 3:23
